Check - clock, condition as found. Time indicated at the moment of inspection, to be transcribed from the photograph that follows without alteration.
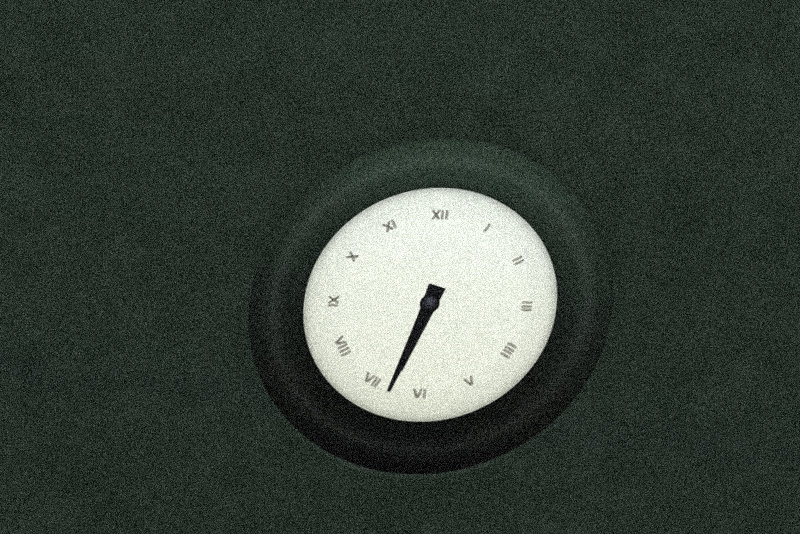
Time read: 6:33
